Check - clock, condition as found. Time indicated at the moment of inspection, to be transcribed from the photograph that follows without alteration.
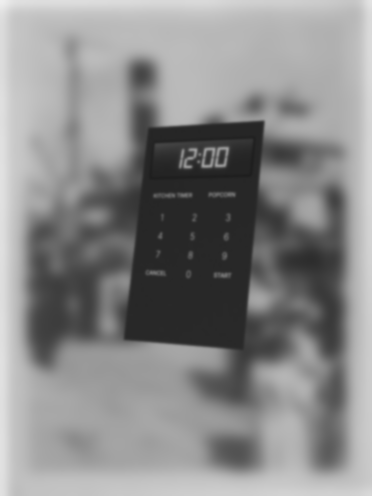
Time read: 12:00
